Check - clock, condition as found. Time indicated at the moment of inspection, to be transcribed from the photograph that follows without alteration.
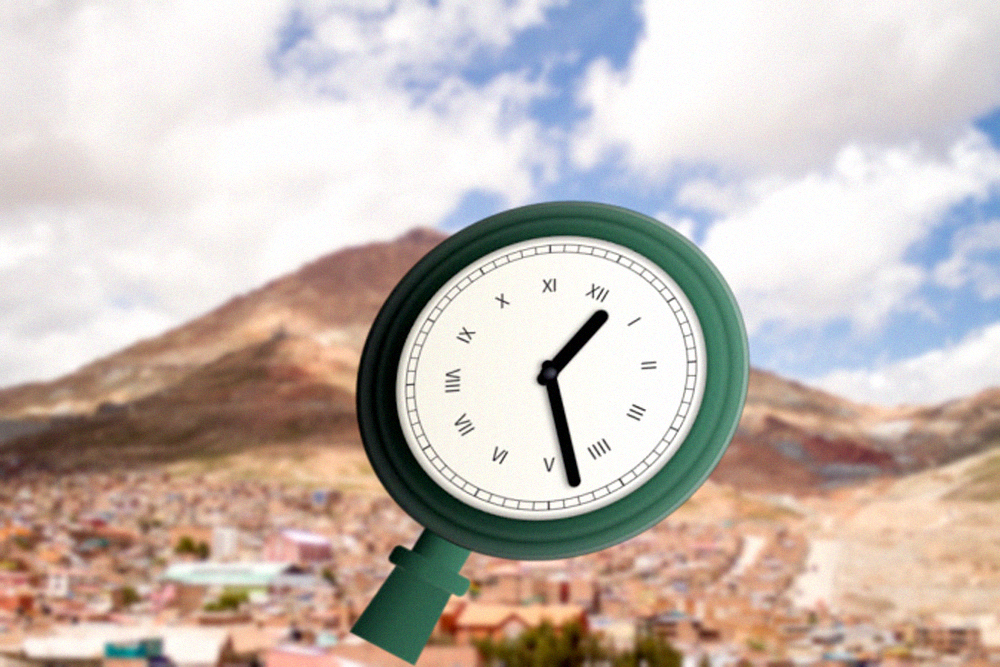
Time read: 12:23
